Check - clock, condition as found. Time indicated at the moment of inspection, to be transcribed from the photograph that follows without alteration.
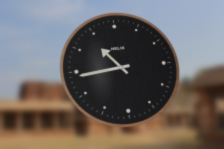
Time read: 10:44
